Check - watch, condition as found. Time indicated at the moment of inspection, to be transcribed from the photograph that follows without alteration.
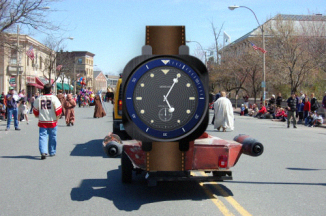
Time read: 5:05
